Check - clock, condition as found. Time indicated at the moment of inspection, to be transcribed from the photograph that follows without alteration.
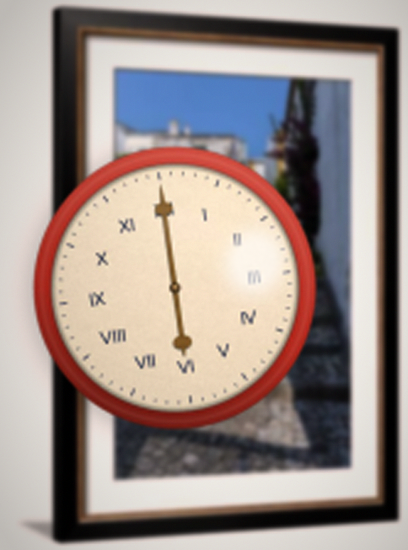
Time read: 6:00
